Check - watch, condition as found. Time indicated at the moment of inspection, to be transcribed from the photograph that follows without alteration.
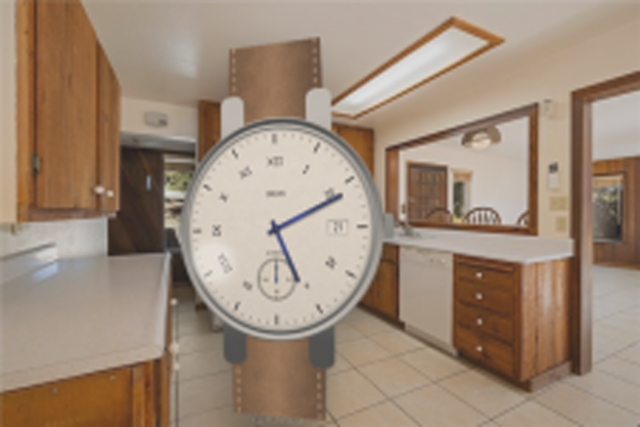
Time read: 5:11
